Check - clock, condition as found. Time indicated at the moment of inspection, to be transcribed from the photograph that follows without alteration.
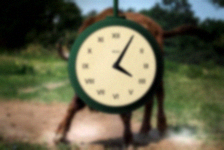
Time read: 4:05
